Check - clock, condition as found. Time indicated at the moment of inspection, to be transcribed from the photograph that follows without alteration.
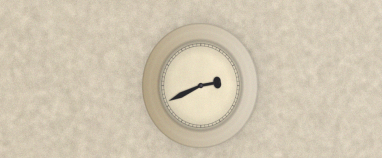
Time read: 2:41
